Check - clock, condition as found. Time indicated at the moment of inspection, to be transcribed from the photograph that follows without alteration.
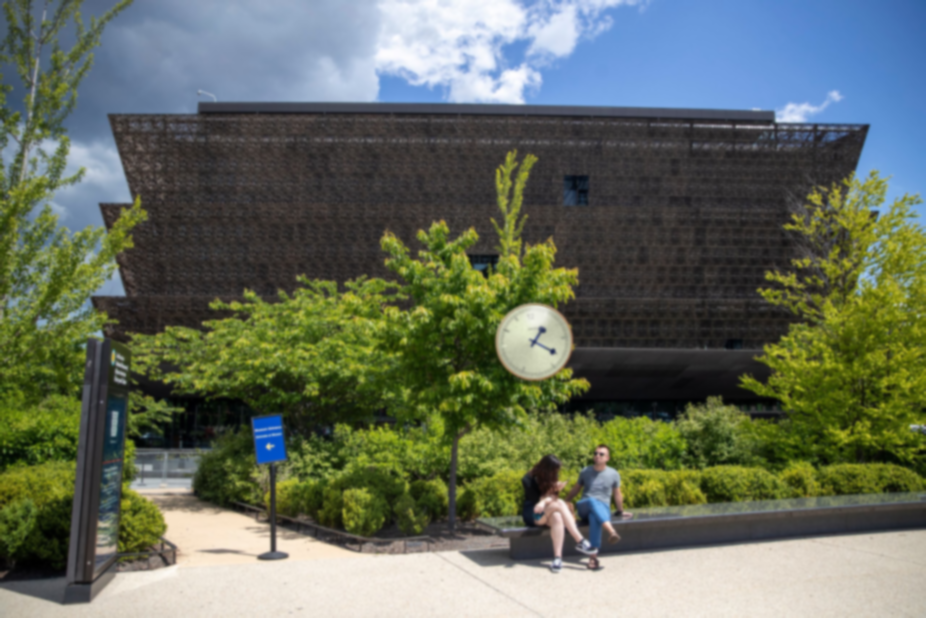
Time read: 1:21
